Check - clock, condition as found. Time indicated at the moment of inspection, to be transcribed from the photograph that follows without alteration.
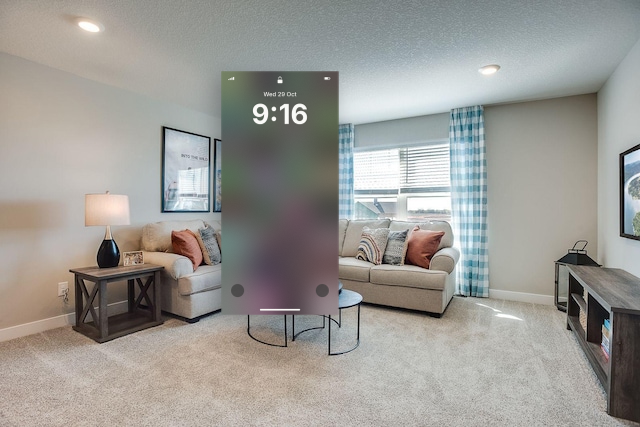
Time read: 9:16
